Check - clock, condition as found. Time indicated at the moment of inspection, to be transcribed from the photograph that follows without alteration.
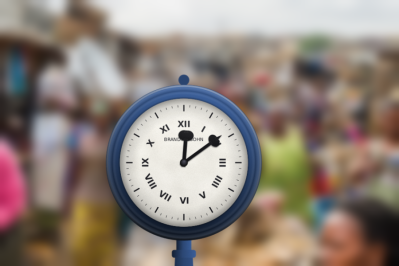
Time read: 12:09
